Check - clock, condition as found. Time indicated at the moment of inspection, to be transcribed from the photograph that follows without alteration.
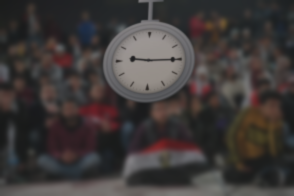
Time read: 9:15
